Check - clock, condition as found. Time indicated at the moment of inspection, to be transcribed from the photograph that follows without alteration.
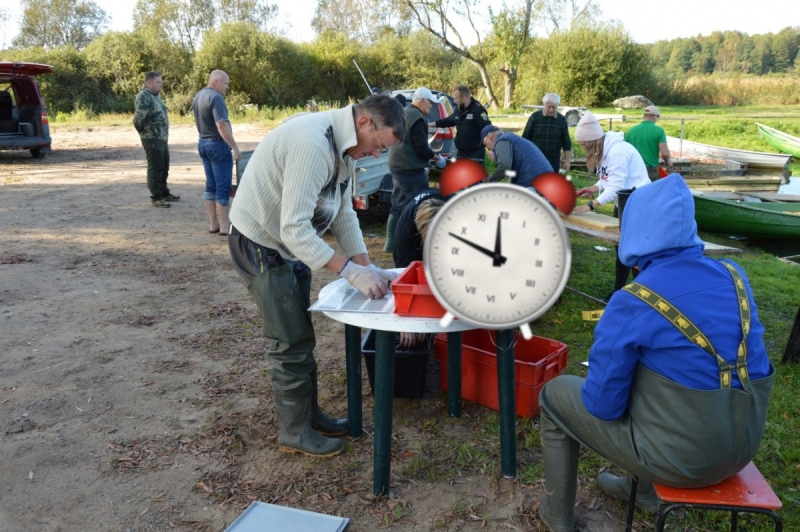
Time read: 11:48
